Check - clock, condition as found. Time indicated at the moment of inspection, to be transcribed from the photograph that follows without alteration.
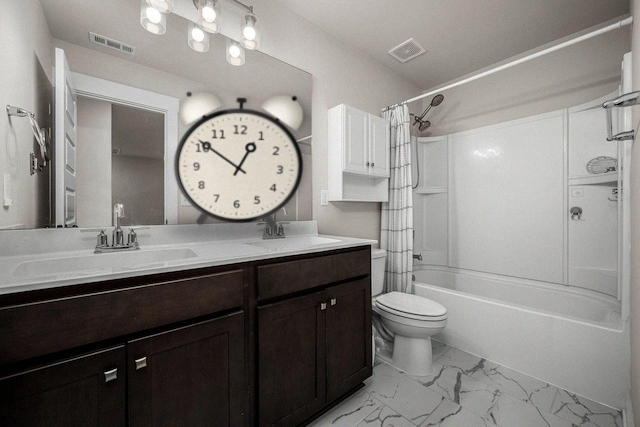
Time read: 12:51
